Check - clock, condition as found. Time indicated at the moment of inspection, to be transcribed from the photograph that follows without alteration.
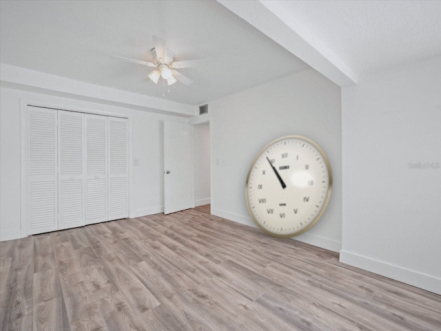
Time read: 10:54
